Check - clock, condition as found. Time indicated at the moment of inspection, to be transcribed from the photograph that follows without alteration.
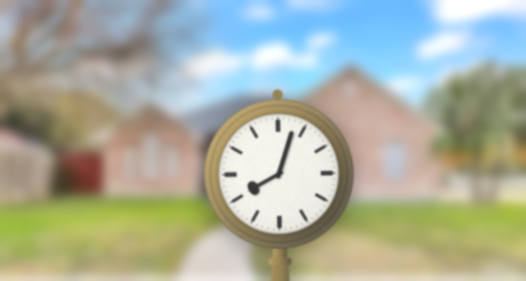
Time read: 8:03
